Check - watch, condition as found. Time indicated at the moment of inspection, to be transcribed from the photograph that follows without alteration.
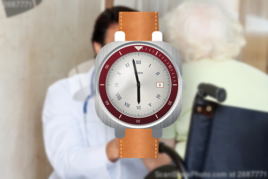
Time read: 5:58
